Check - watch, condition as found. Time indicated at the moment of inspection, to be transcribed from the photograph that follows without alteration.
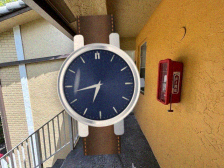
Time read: 6:43
